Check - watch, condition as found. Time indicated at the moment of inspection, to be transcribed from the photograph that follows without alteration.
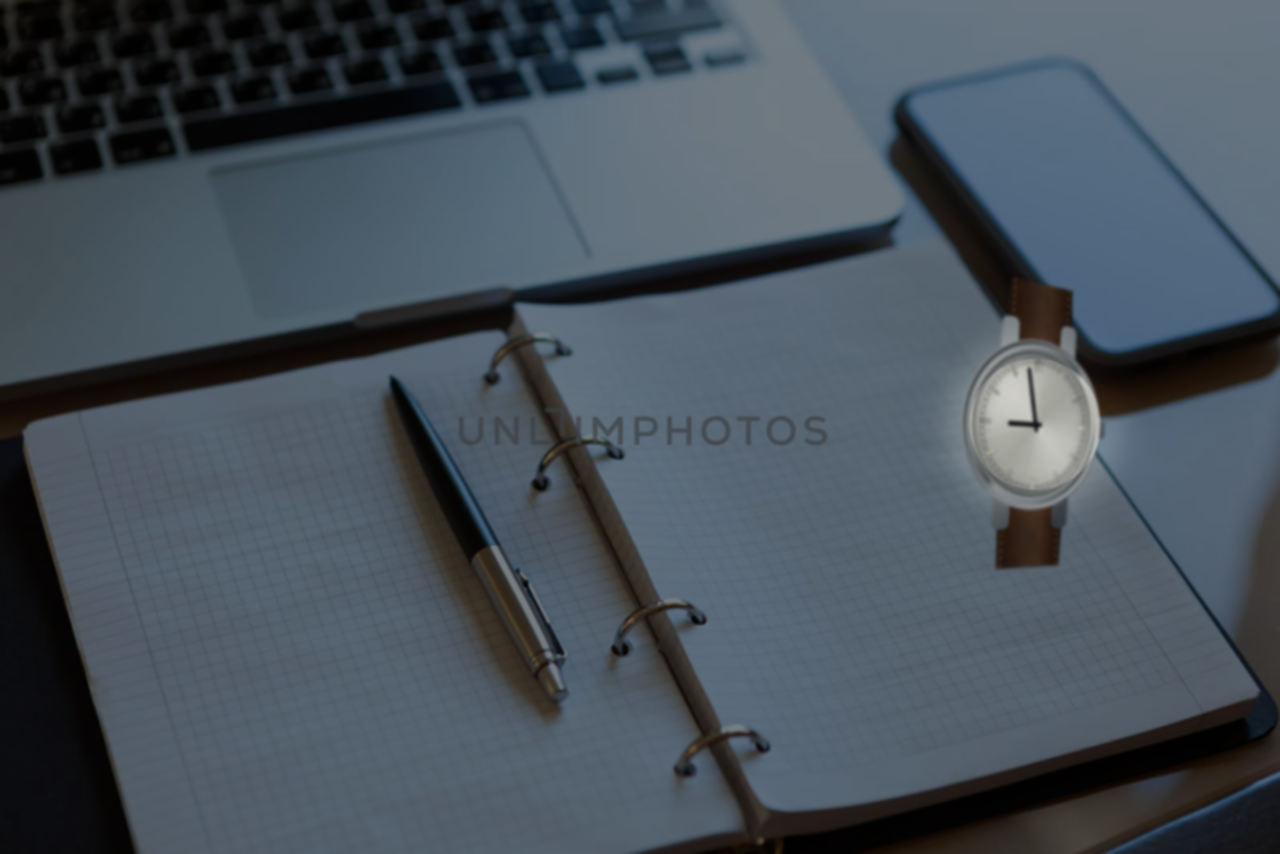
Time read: 8:58
